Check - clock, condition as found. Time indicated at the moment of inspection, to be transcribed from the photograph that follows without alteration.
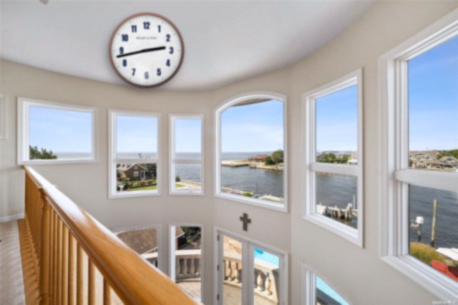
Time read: 2:43
